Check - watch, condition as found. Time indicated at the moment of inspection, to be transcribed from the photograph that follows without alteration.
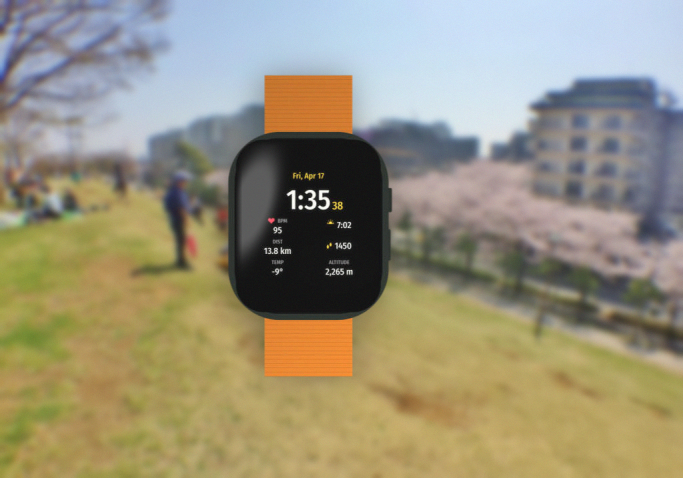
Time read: 1:35:38
